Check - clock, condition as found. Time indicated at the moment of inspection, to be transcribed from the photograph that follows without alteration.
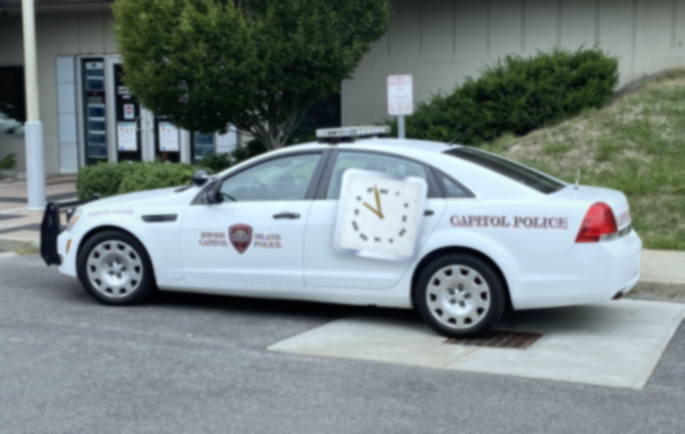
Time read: 9:57
